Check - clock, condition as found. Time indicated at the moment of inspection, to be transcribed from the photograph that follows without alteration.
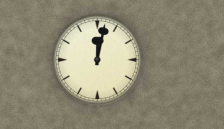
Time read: 12:02
